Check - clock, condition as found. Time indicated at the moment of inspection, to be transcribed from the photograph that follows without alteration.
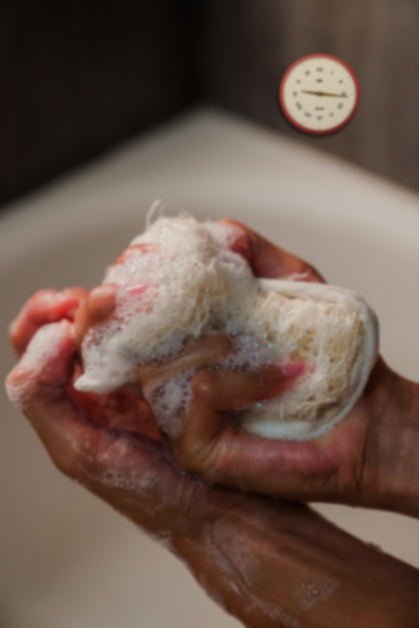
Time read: 9:16
